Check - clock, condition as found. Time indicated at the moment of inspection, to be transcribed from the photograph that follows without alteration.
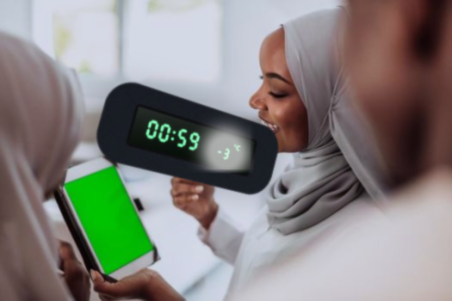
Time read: 0:59
